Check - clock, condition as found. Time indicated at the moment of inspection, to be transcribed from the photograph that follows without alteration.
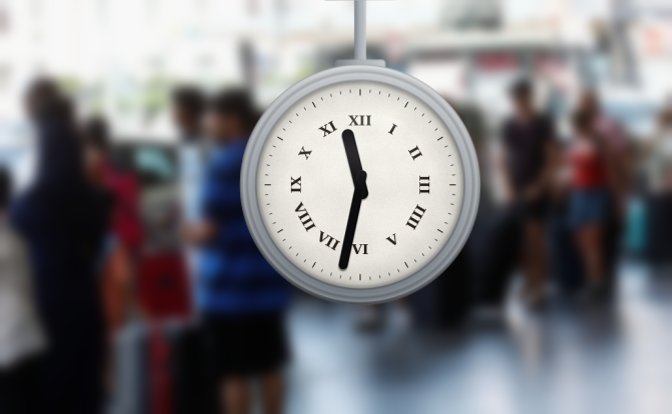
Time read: 11:32
